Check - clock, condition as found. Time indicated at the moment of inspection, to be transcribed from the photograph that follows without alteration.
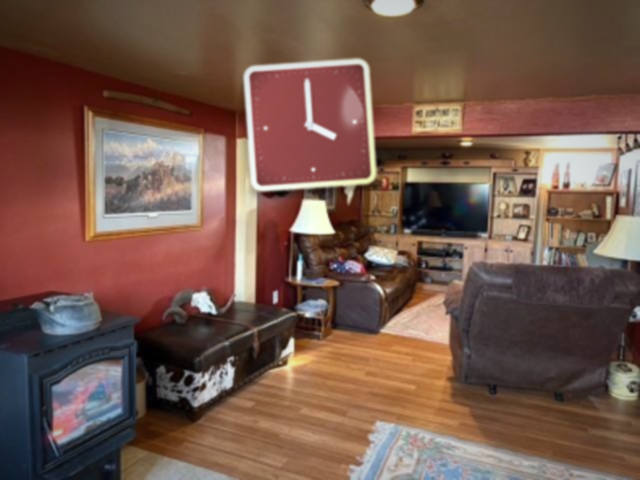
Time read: 4:00
